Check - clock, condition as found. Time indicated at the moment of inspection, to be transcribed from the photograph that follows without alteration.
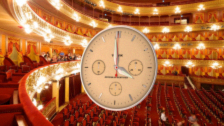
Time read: 3:59
